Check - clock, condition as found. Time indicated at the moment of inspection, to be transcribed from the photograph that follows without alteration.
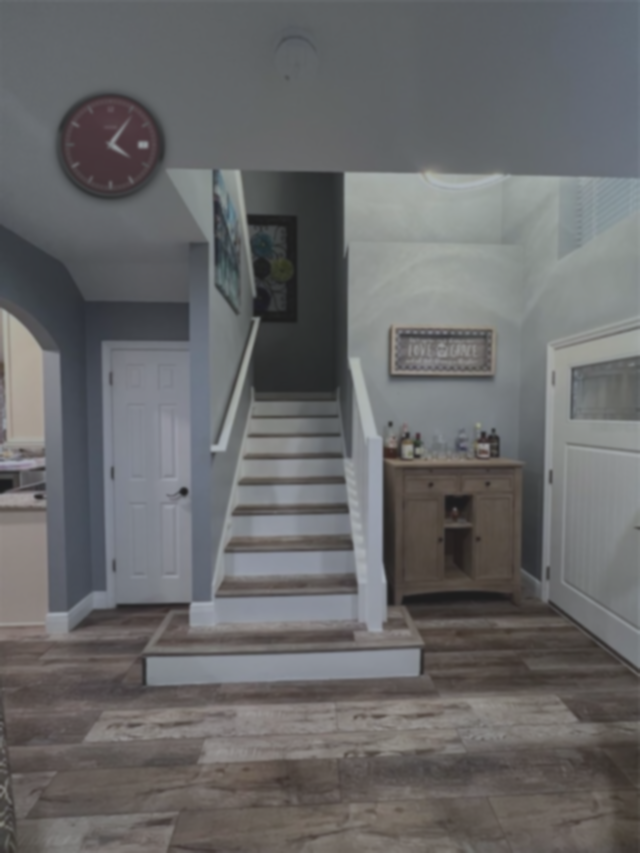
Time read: 4:06
